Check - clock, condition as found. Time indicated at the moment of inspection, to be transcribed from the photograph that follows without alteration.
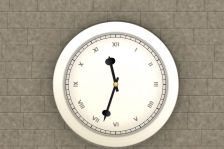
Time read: 11:33
